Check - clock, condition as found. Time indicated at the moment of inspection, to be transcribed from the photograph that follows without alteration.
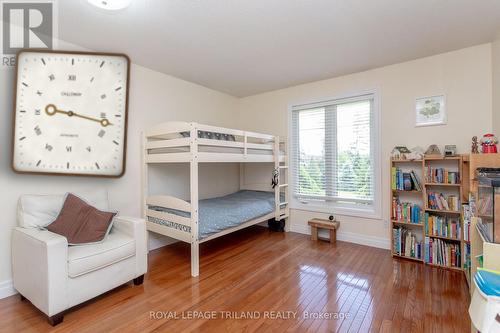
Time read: 9:17
